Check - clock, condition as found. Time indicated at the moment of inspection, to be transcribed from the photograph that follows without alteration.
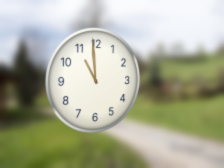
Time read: 10:59
